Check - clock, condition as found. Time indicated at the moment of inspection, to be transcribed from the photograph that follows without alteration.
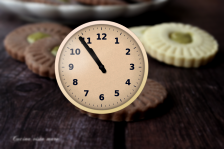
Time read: 10:54
